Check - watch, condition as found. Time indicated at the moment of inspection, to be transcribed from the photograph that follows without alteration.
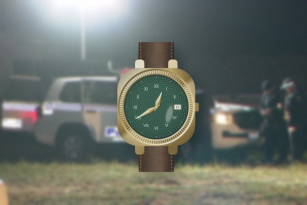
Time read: 12:40
